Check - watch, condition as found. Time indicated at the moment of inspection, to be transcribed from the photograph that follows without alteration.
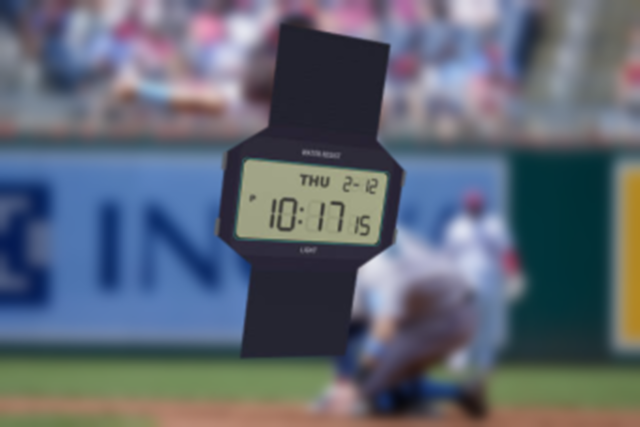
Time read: 10:17:15
